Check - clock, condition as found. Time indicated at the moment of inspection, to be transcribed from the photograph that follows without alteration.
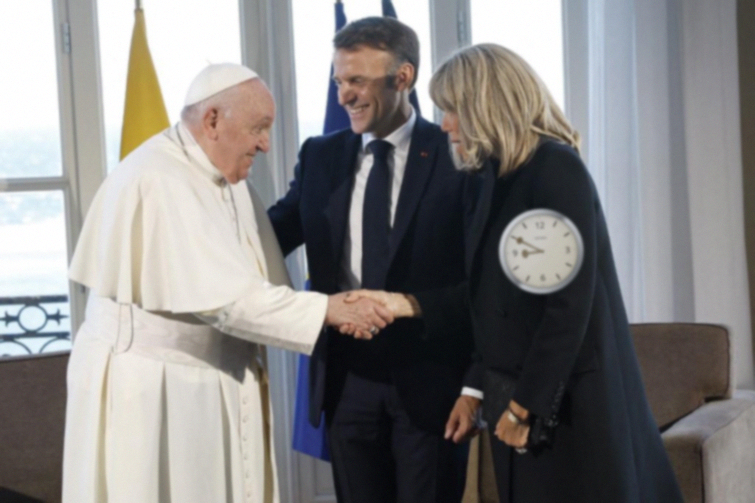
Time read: 8:50
